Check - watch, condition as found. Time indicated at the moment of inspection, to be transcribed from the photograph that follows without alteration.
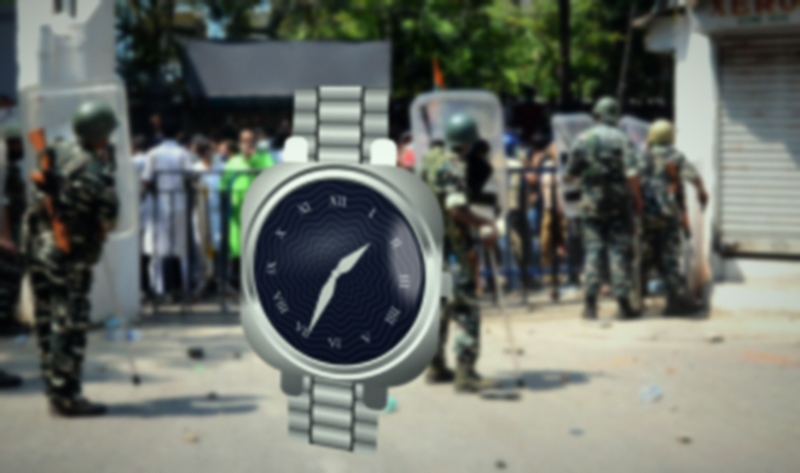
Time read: 1:34
